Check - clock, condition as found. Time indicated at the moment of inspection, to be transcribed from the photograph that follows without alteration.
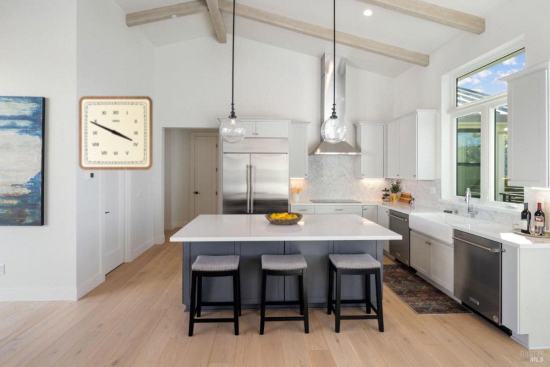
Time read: 3:49
